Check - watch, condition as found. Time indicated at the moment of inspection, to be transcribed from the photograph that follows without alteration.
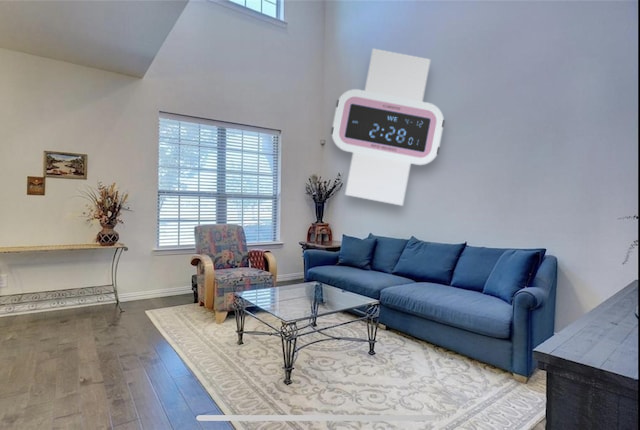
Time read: 2:28
